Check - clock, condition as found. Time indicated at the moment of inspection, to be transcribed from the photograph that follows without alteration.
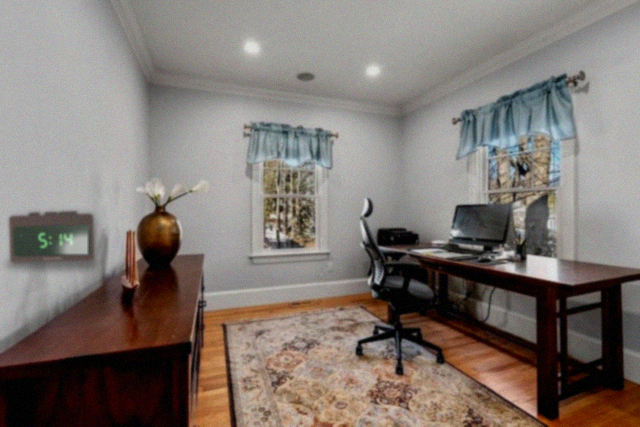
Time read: 5:14
